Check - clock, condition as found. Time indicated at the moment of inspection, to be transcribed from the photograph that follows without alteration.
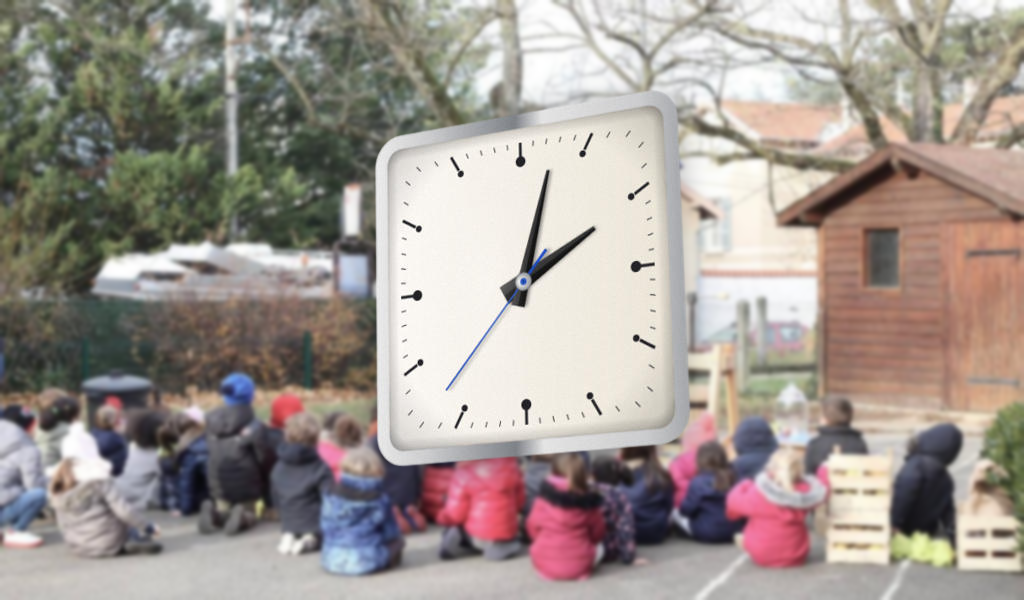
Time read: 2:02:37
